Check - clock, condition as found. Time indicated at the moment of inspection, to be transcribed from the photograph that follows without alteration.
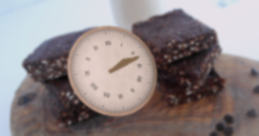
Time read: 2:12
